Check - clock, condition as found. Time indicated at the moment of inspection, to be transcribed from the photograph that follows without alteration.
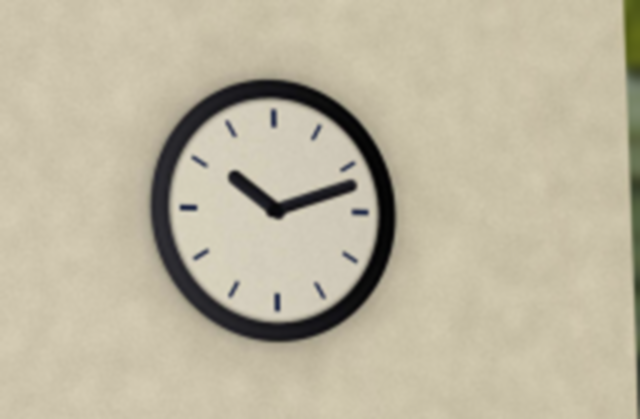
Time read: 10:12
